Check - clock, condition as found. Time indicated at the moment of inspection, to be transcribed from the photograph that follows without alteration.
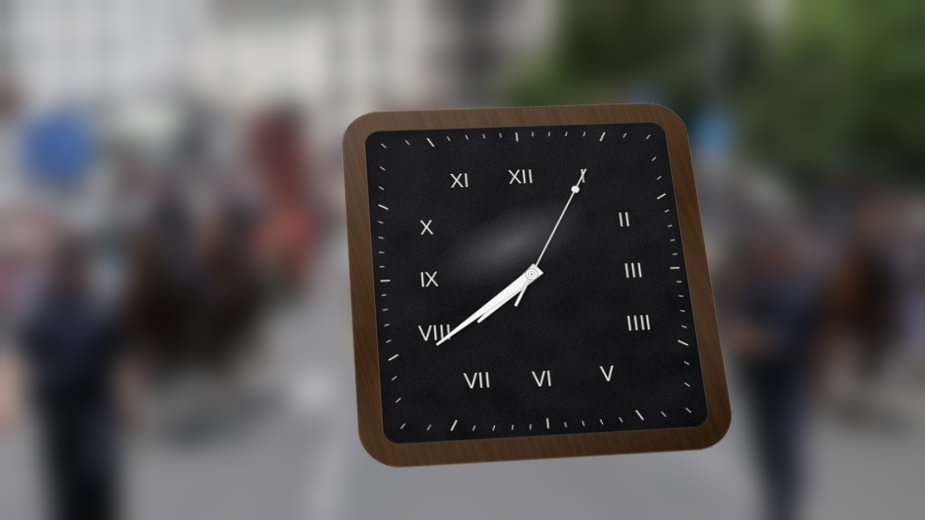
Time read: 7:39:05
